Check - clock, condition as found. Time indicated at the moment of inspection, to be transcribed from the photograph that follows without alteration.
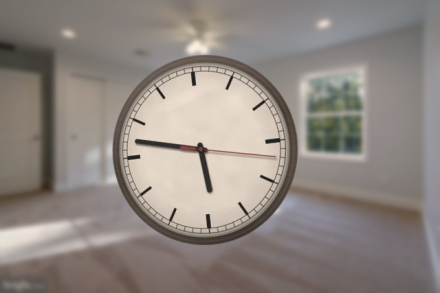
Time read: 5:47:17
